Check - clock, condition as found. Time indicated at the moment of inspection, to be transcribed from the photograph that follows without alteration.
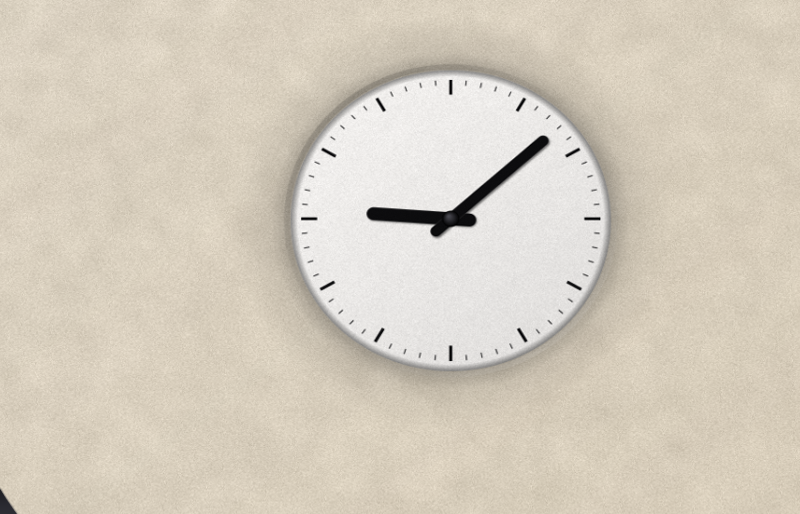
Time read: 9:08
